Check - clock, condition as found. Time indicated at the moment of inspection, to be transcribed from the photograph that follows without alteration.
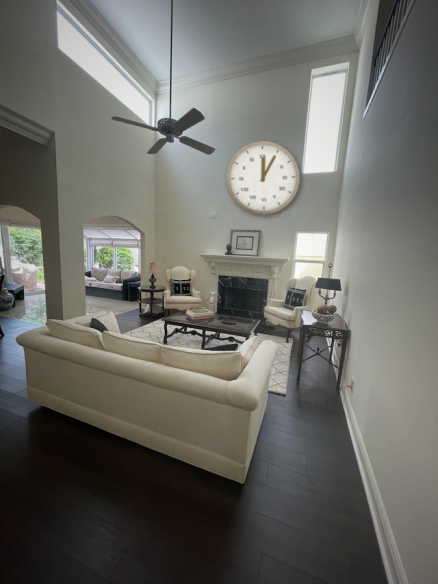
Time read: 12:05
